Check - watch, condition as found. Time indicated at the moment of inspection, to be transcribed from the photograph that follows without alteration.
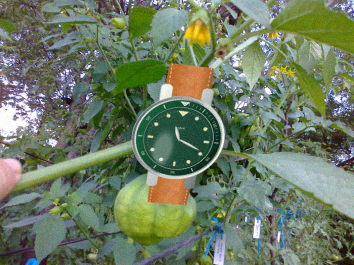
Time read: 11:19
